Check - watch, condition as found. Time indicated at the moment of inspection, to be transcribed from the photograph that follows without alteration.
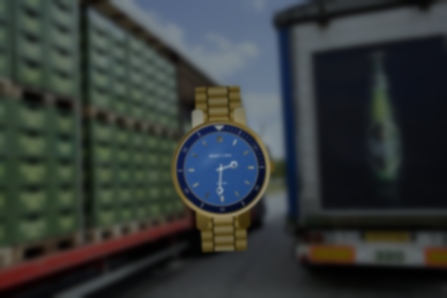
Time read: 2:31
